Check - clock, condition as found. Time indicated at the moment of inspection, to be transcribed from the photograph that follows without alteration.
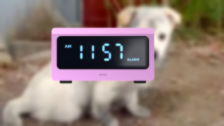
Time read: 11:57
